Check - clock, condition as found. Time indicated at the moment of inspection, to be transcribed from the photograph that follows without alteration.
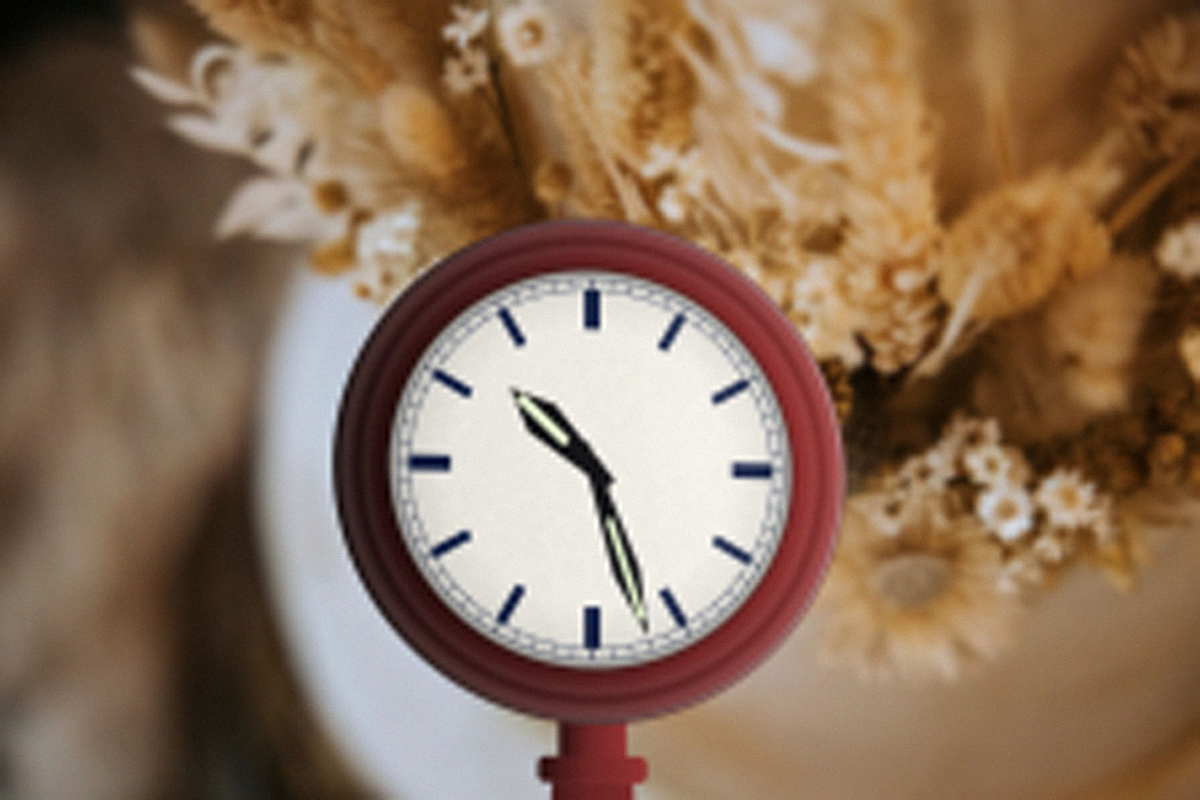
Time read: 10:27
